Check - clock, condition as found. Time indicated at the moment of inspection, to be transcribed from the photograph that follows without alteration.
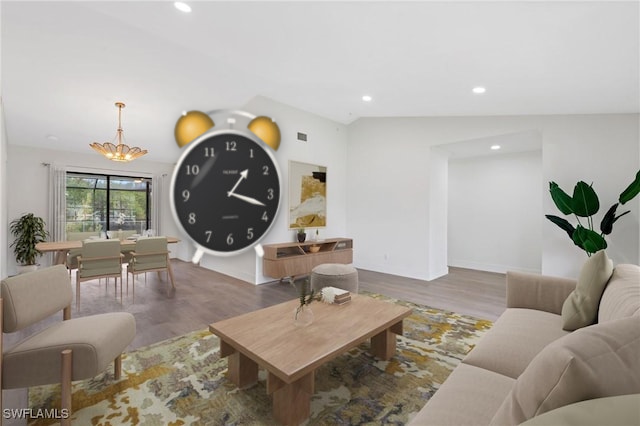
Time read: 1:18
